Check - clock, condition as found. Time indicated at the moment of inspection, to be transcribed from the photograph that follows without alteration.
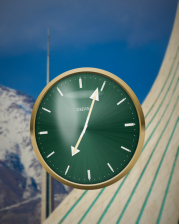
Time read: 7:04
